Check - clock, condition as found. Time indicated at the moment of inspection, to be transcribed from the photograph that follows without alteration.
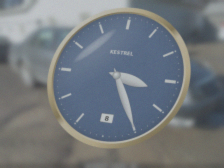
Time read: 3:25
